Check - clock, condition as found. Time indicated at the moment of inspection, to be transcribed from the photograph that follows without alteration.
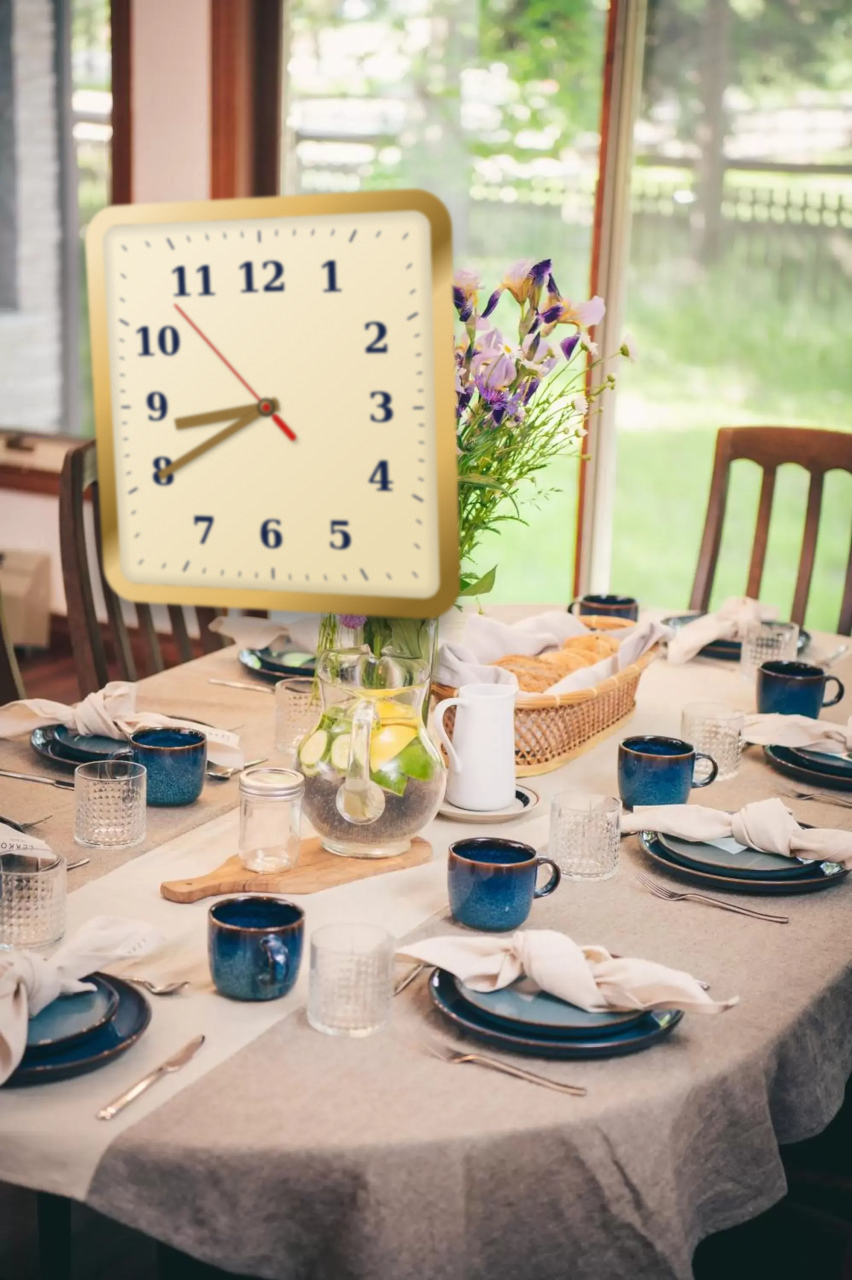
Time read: 8:39:53
